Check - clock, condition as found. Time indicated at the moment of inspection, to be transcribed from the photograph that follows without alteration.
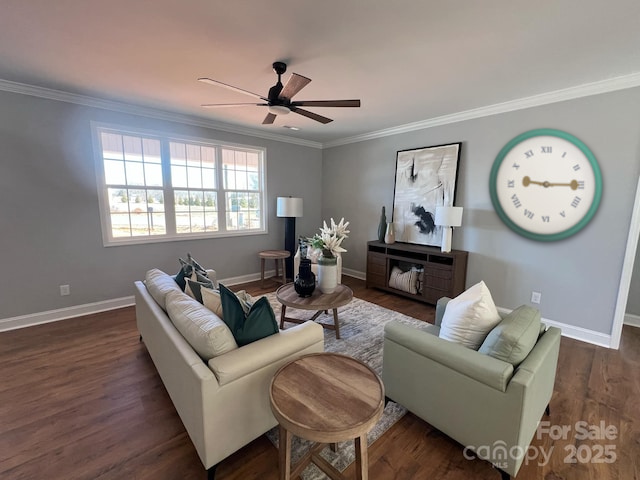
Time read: 9:15
